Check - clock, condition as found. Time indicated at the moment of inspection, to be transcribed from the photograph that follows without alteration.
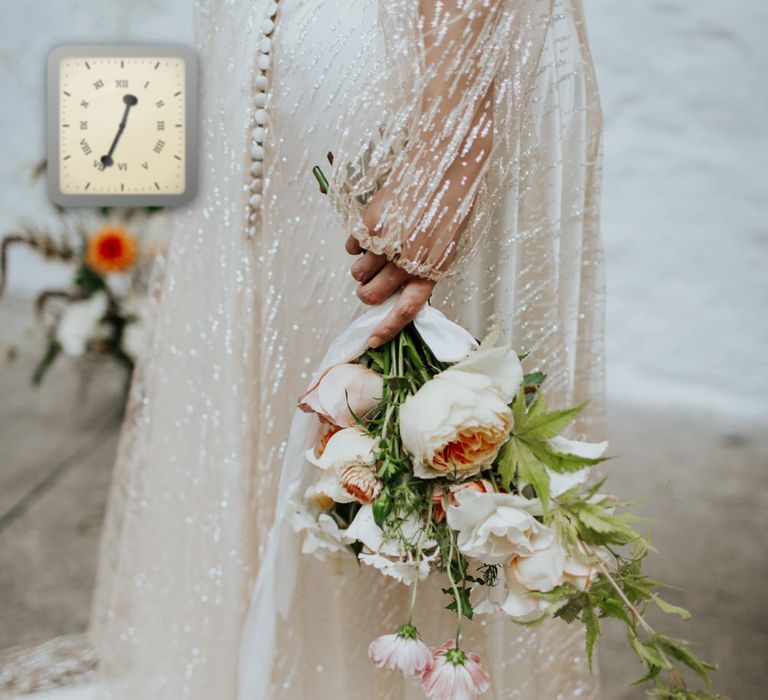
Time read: 12:34
